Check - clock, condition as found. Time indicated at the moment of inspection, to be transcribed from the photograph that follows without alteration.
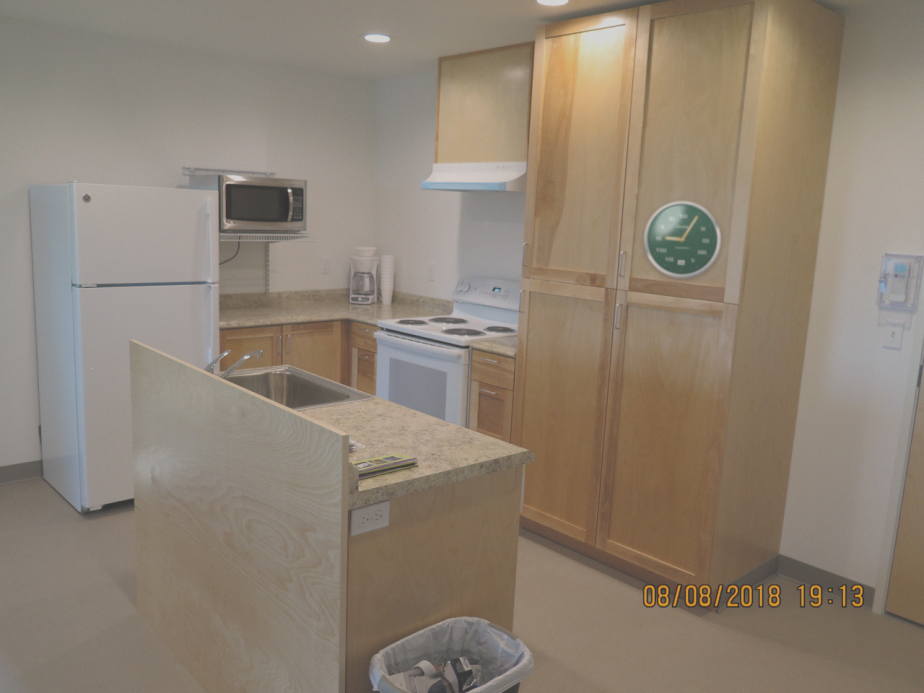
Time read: 9:05
